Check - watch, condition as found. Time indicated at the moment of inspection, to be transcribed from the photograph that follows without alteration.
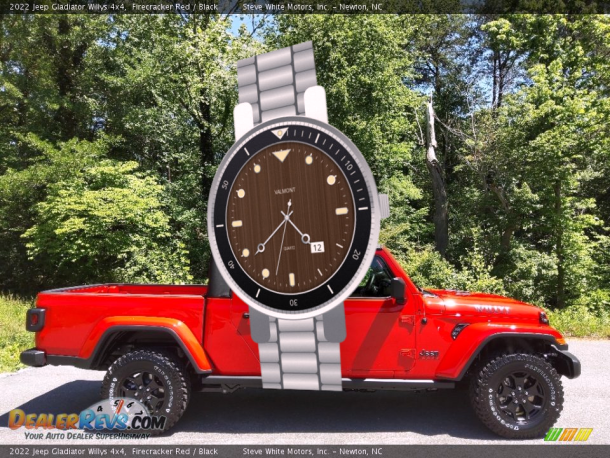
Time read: 4:38:33
